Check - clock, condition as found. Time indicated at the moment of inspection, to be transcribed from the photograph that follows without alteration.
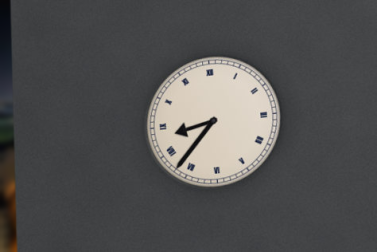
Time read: 8:37
